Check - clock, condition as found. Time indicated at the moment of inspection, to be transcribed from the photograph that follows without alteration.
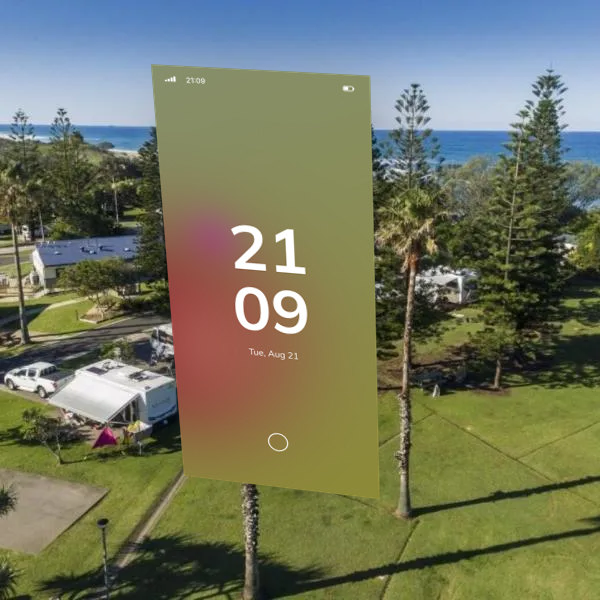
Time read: 21:09
